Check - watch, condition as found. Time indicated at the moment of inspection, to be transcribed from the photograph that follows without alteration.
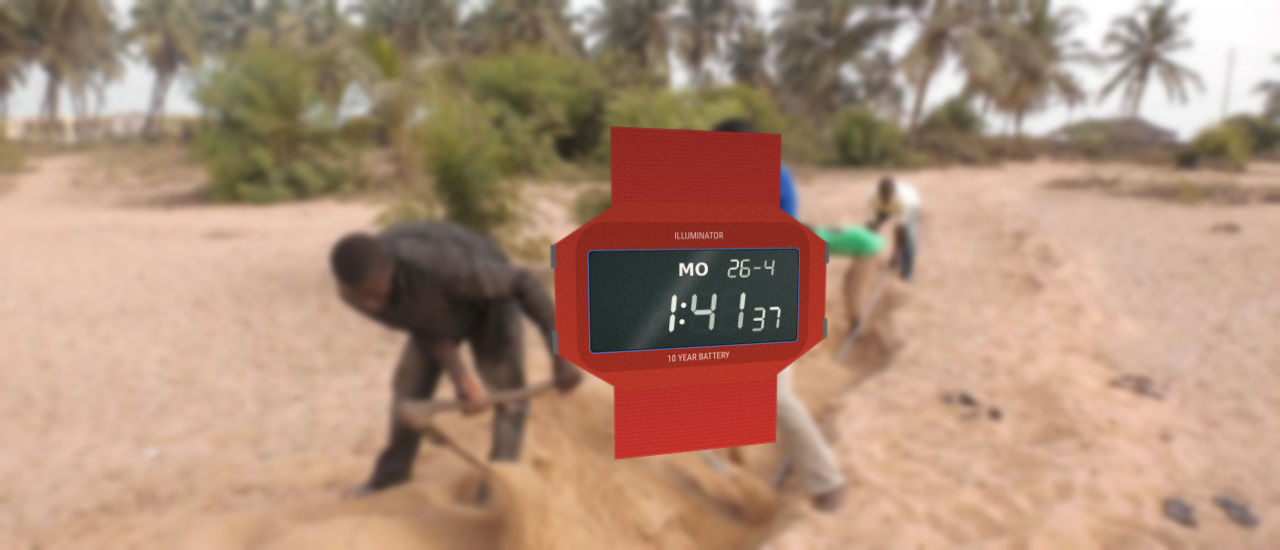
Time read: 1:41:37
